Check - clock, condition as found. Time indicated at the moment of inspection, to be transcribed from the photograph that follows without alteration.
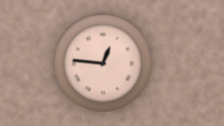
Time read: 12:46
